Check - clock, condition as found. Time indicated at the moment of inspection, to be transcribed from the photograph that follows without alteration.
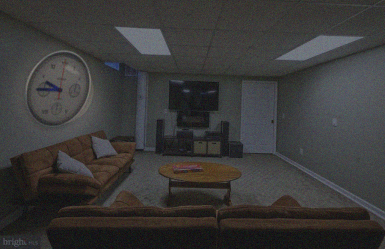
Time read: 9:45
